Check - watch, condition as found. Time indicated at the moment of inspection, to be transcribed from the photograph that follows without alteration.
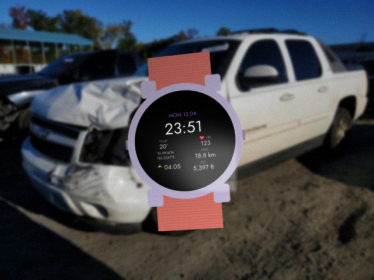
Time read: 23:51
